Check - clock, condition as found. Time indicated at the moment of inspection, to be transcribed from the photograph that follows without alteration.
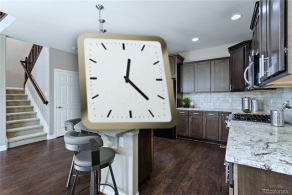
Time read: 12:23
